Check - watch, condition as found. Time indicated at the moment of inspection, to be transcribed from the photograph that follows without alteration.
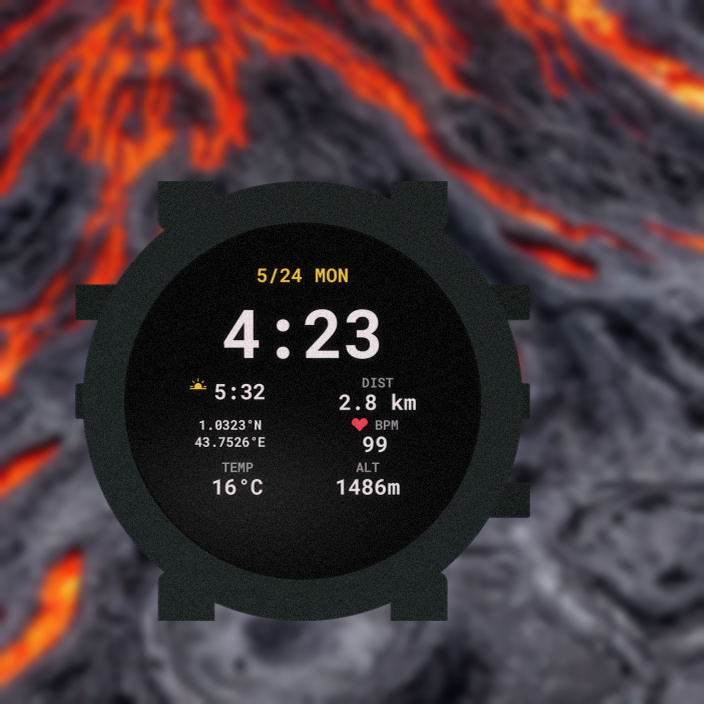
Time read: 4:23
